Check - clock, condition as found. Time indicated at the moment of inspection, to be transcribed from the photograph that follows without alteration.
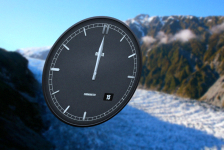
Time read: 12:00
